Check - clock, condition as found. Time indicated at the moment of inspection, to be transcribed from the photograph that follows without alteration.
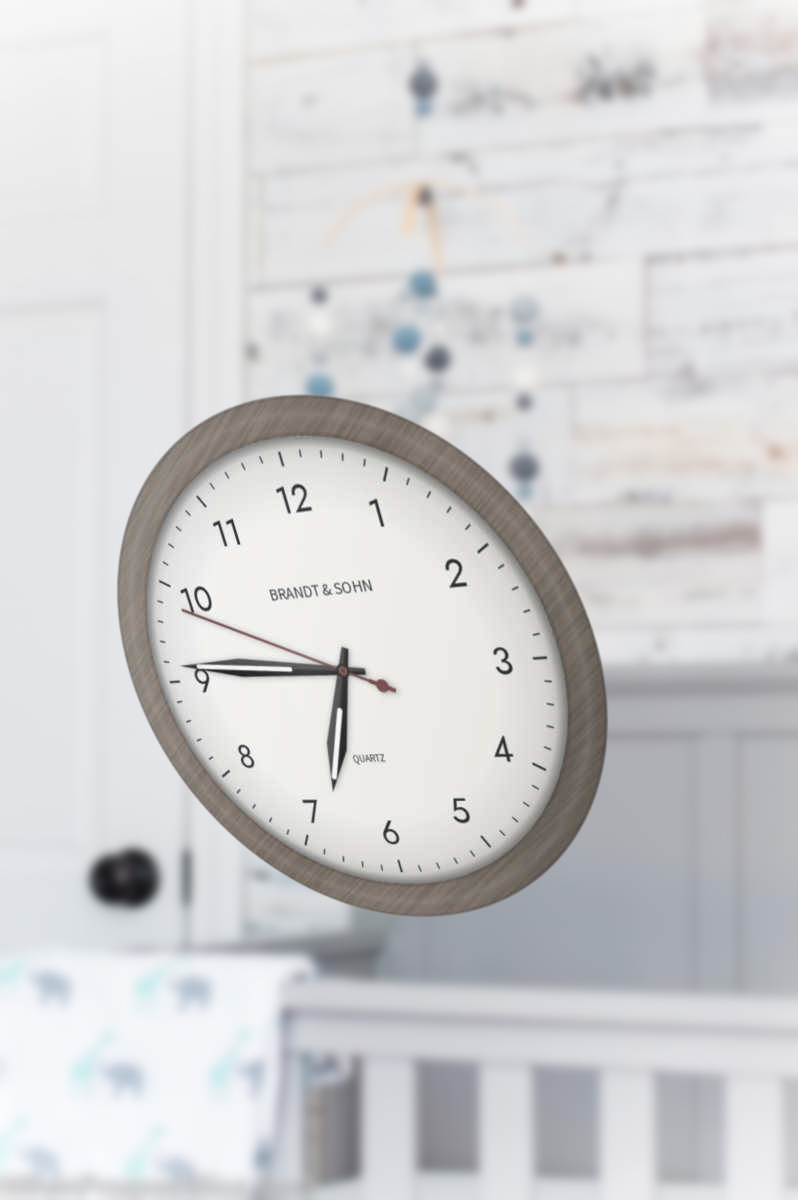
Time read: 6:45:49
